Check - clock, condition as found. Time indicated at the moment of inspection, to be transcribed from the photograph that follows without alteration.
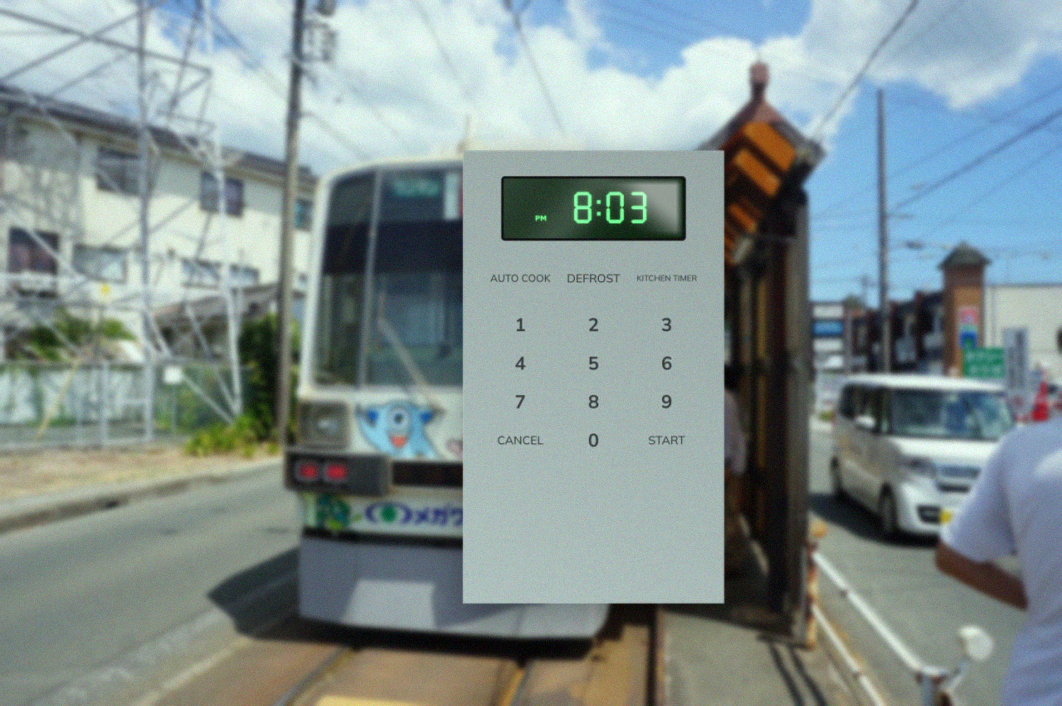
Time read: 8:03
